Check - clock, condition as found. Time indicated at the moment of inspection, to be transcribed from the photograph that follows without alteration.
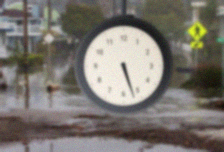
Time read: 5:27
